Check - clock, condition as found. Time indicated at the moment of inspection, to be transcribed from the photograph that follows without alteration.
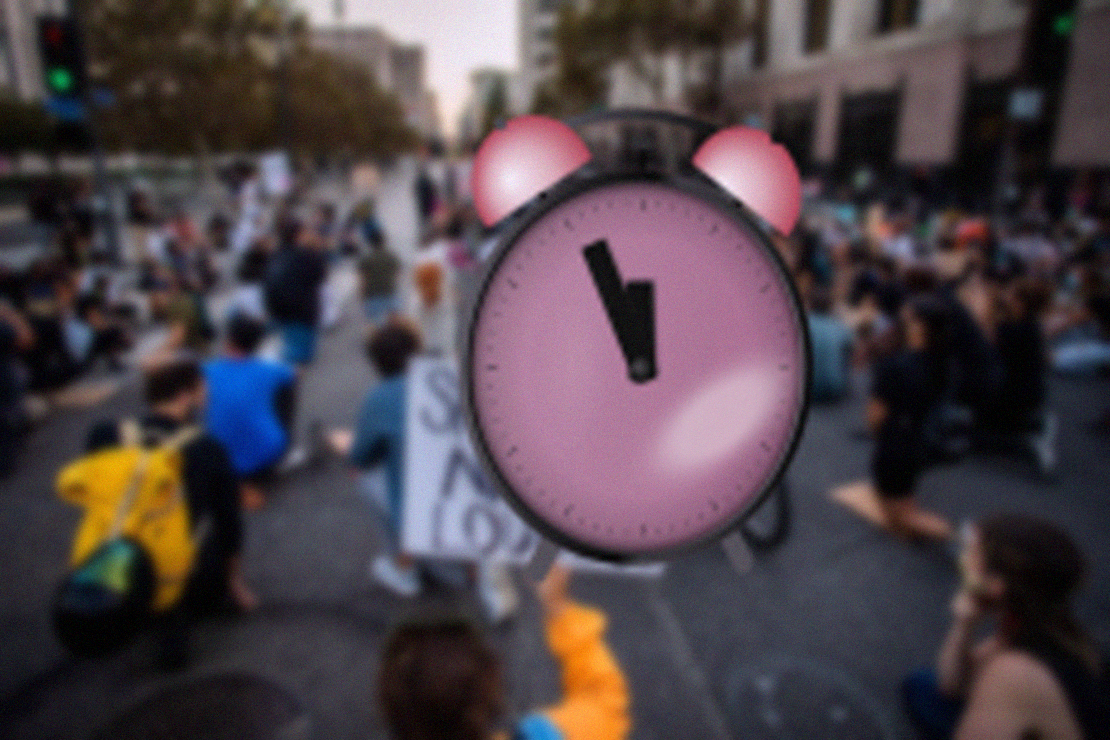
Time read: 11:56
